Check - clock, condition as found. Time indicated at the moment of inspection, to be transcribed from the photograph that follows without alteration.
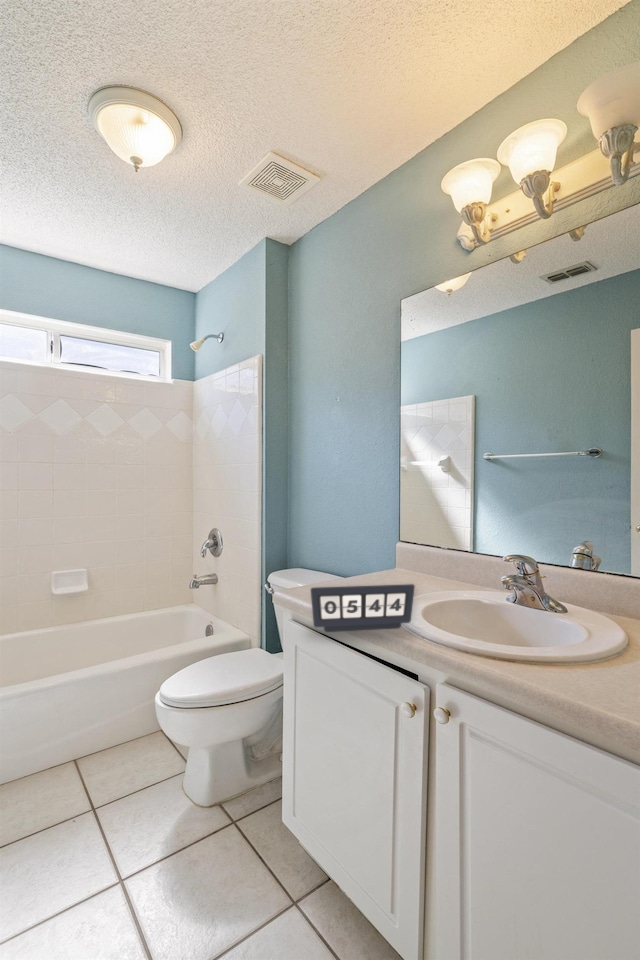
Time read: 5:44
